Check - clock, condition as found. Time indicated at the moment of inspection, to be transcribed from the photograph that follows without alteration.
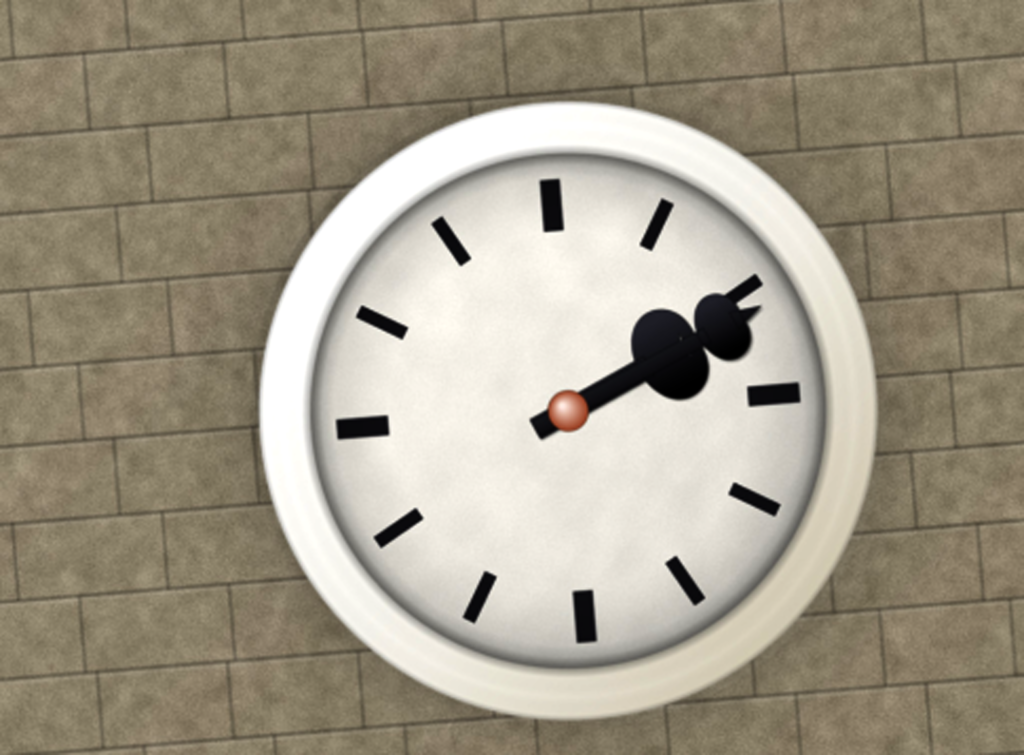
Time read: 2:11
